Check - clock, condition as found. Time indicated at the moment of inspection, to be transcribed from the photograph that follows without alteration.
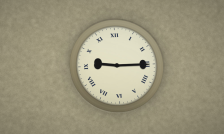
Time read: 9:15
